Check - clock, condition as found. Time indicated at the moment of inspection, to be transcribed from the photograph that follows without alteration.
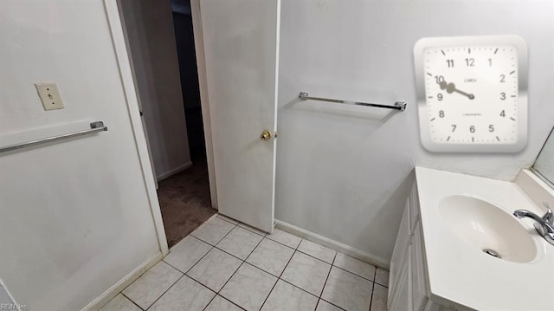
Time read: 9:49
